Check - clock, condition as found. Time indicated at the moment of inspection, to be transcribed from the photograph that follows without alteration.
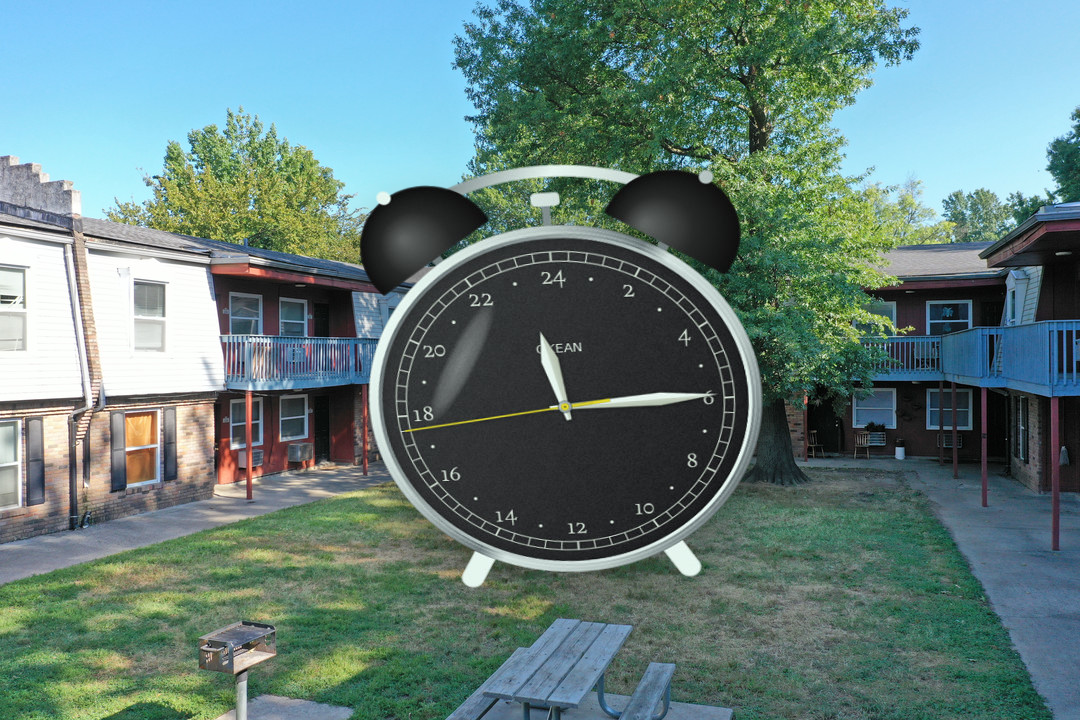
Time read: 23:14:44
